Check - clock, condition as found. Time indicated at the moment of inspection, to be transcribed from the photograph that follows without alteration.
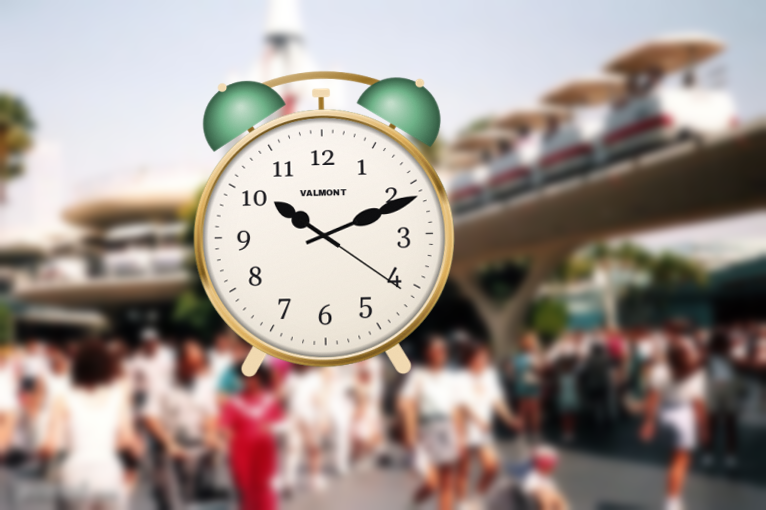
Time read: 10:11:21
